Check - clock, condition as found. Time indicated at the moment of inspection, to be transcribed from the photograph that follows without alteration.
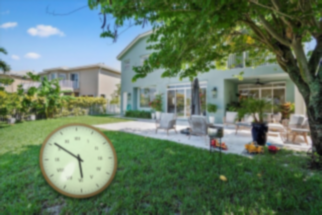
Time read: 5:51
